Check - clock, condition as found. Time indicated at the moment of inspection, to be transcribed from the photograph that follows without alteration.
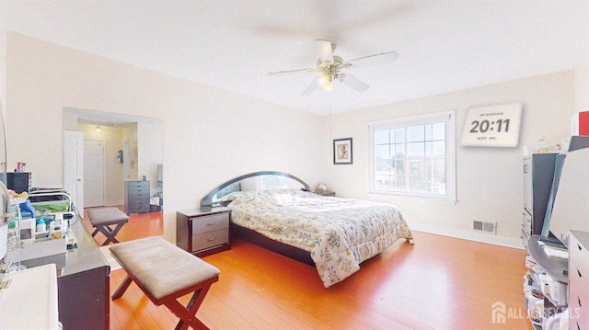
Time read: 20:11
